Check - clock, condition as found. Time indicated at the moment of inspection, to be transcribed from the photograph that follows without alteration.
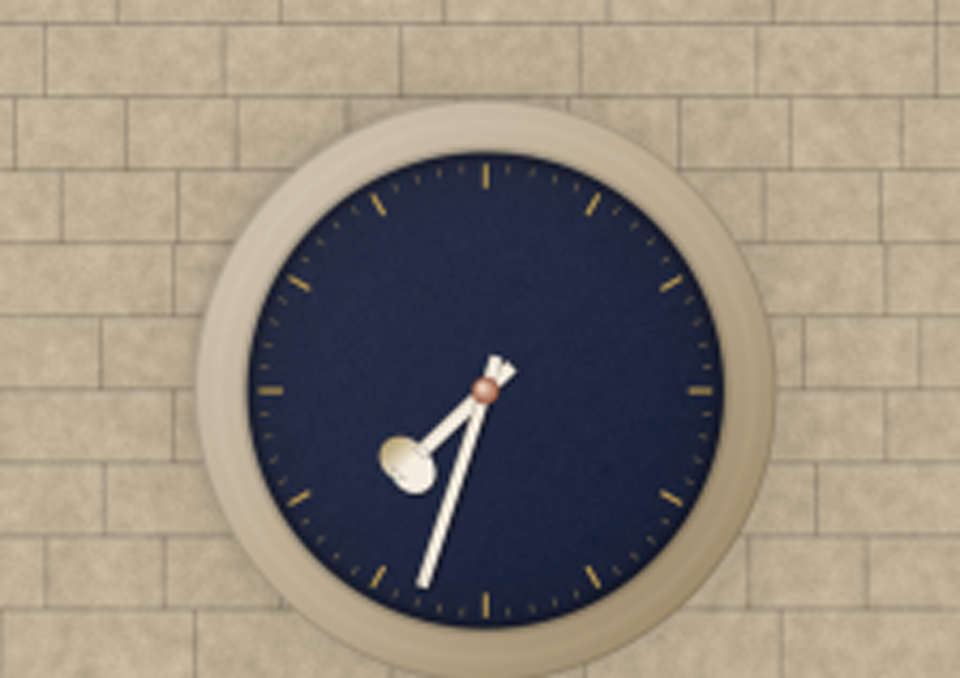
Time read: 7:33
